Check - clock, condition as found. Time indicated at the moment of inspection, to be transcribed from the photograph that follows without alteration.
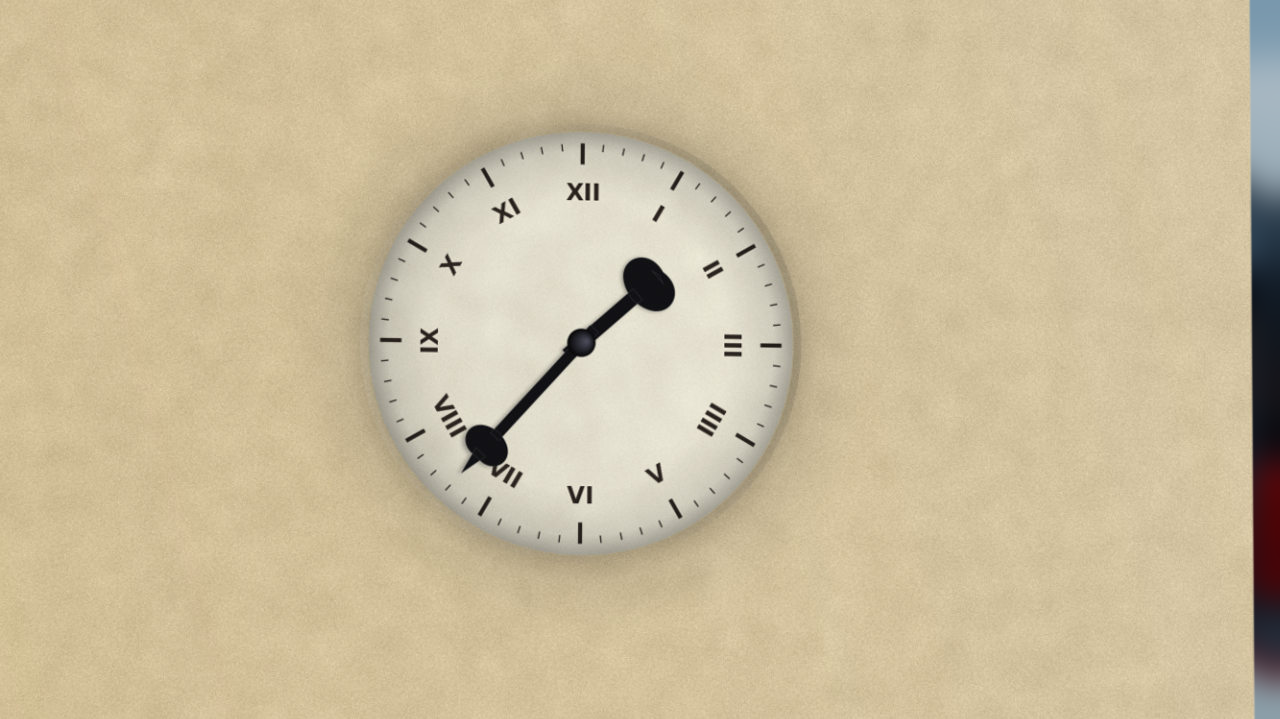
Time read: 1:37
